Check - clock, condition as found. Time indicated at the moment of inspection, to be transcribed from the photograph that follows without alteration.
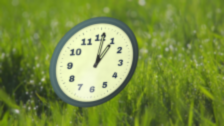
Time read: 1:01
